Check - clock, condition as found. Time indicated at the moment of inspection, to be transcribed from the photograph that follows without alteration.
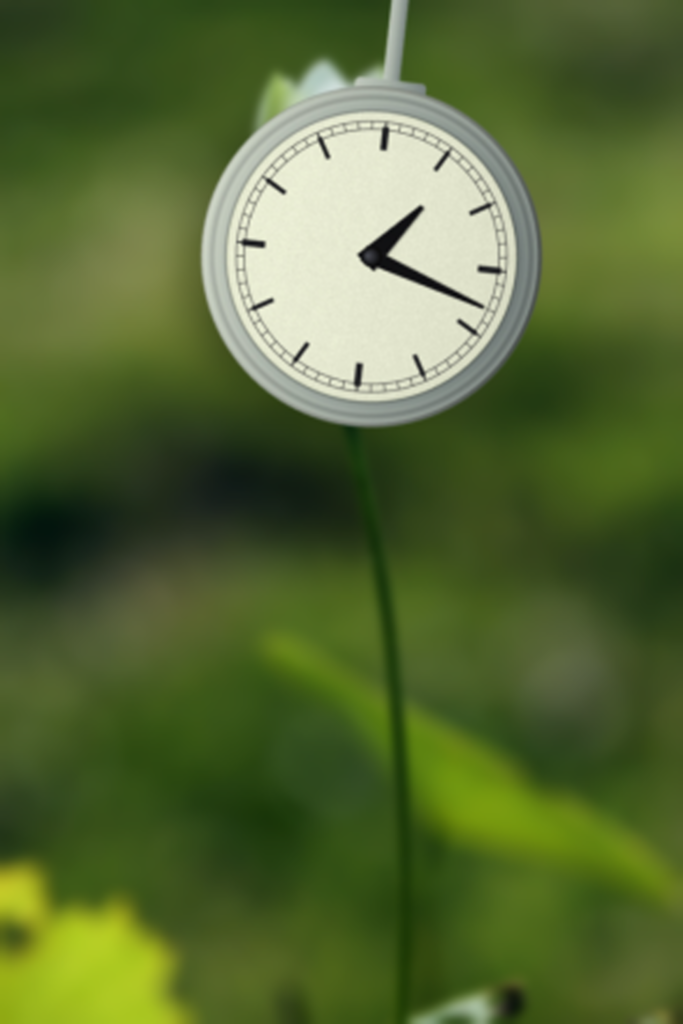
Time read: 1:18
